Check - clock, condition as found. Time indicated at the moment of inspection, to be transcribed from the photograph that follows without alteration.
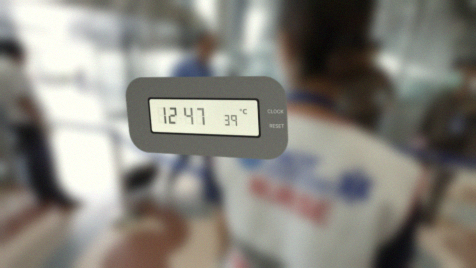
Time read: 12:47
